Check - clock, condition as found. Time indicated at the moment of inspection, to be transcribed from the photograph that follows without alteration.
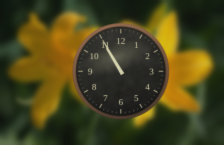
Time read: 10:55
